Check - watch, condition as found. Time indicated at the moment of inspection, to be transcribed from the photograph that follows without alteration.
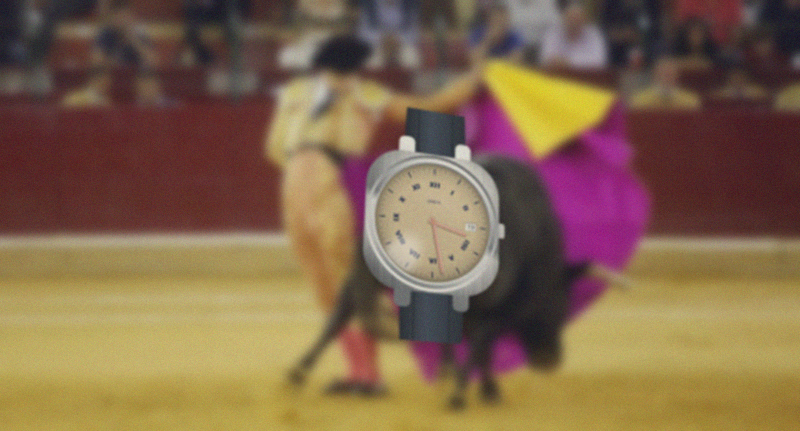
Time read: 3:28
